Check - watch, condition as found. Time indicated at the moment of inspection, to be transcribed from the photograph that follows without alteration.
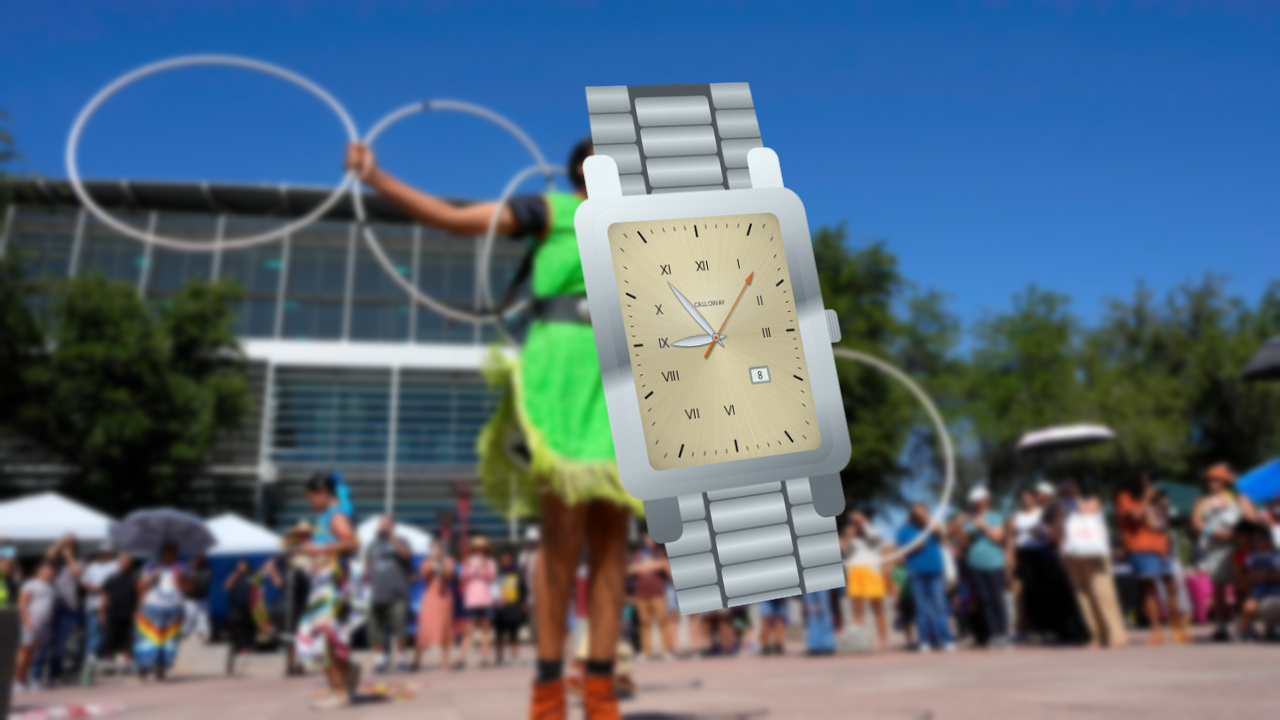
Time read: 8:54:07
